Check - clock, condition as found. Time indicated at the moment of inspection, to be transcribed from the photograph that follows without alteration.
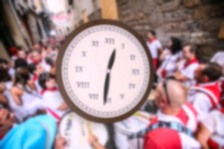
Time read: 12:31
